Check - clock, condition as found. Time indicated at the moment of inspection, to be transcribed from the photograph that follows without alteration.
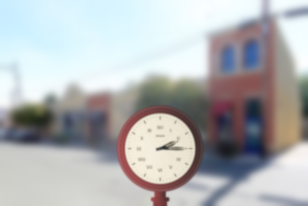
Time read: 2:15
